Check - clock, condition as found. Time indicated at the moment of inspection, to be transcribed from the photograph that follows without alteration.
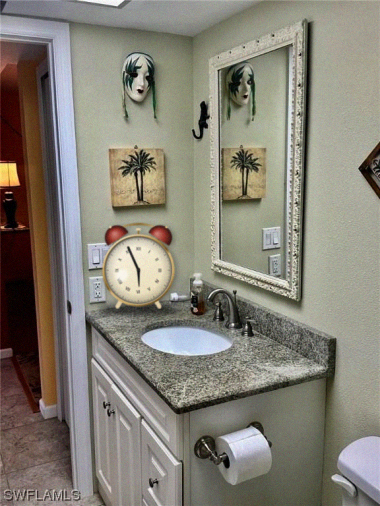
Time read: 5:56
